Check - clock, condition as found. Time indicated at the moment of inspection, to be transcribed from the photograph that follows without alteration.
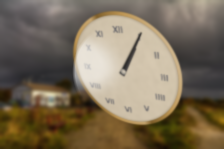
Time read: 1:05
